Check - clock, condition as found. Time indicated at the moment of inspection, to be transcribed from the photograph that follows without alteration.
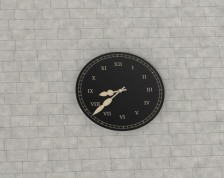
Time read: 8:38
